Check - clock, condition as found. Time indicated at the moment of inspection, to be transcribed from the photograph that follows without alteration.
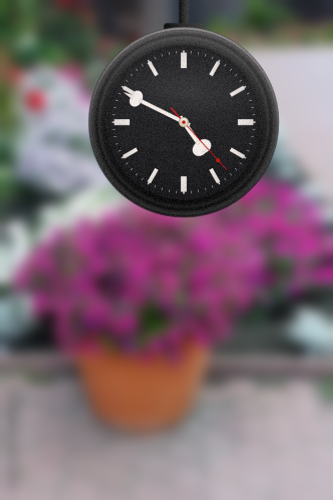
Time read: 4:49:23
